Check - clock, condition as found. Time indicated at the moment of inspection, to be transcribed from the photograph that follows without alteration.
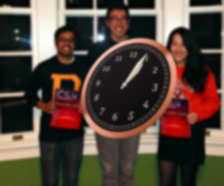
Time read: 1:04
